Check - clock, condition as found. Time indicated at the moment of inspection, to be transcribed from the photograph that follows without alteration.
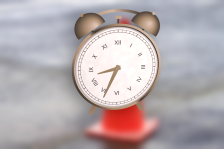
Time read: 8:34
